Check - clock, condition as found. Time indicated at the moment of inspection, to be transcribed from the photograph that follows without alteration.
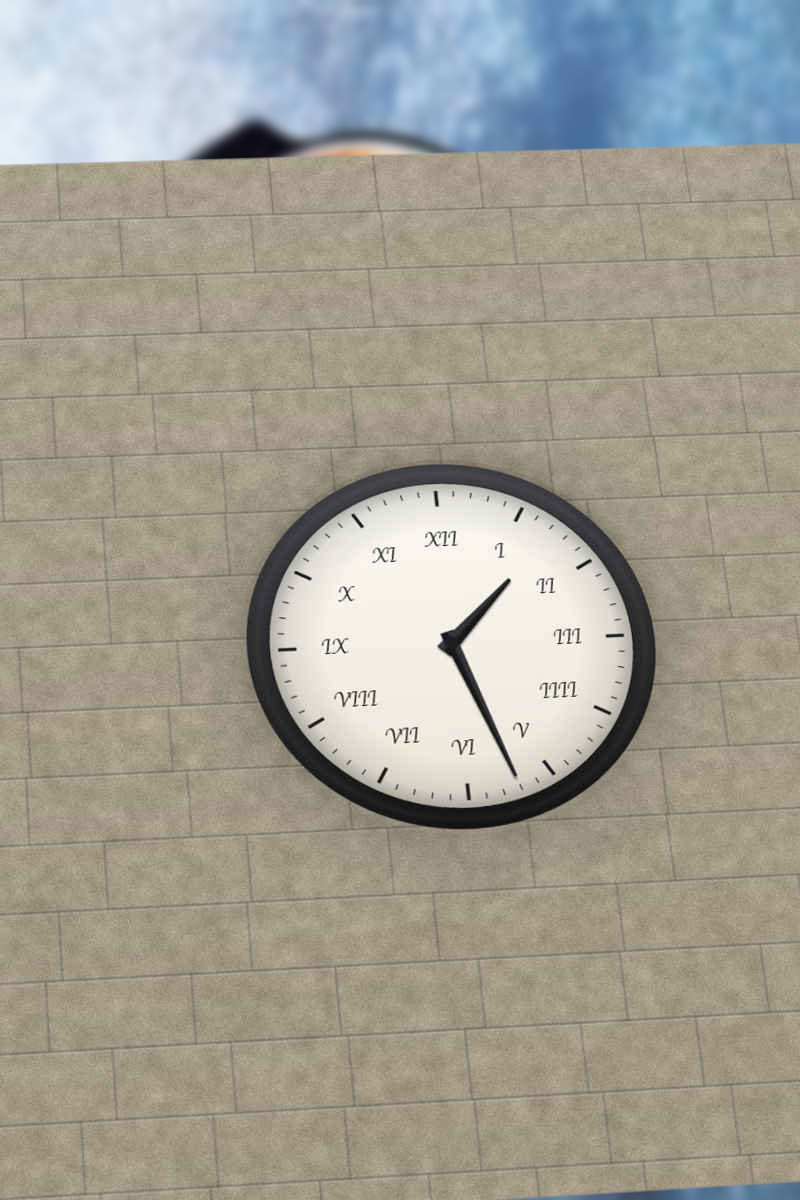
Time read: 1:27
